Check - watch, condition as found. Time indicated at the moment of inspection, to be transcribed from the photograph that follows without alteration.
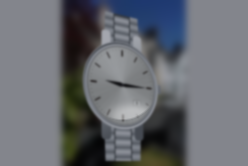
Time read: 9:15
